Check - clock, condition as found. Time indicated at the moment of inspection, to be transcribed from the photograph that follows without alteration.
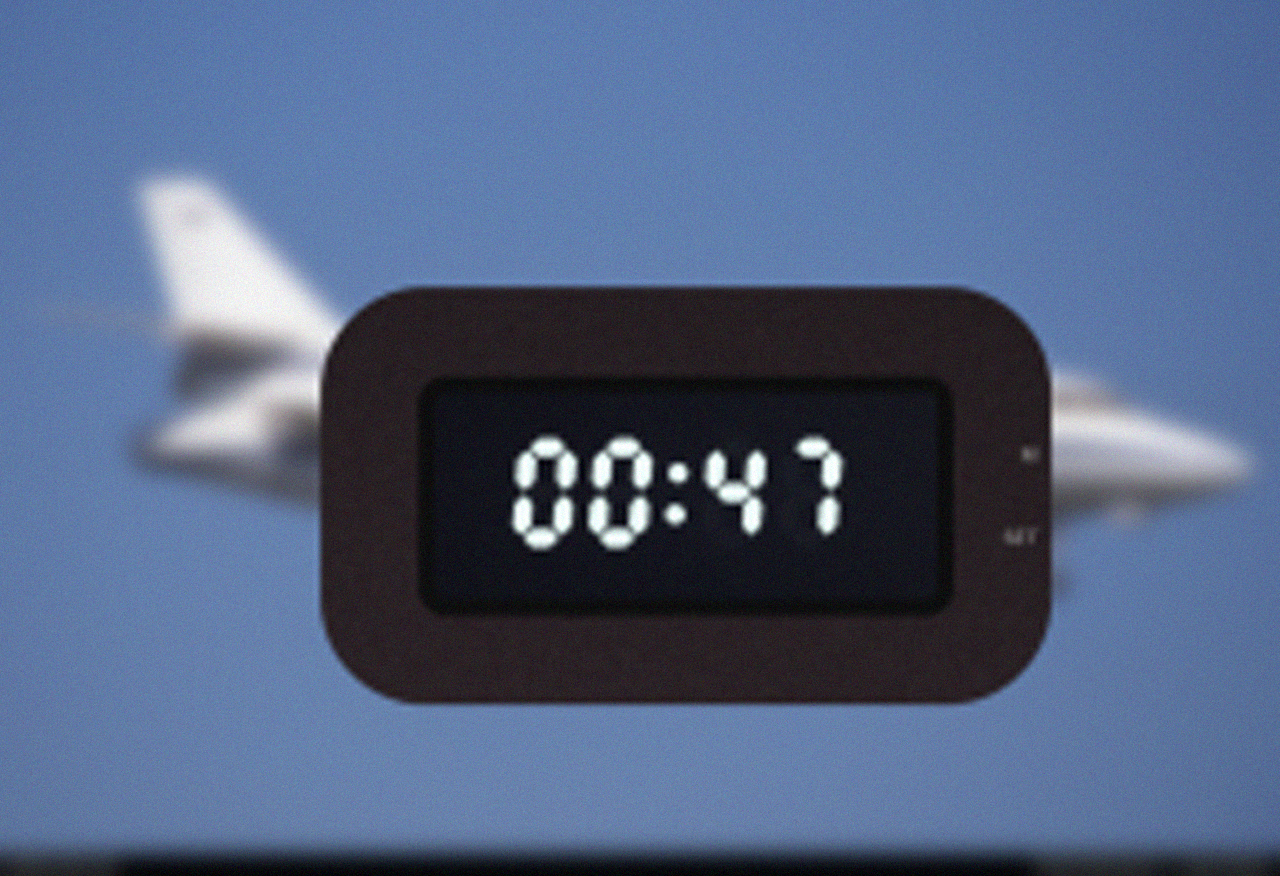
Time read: 0:47
